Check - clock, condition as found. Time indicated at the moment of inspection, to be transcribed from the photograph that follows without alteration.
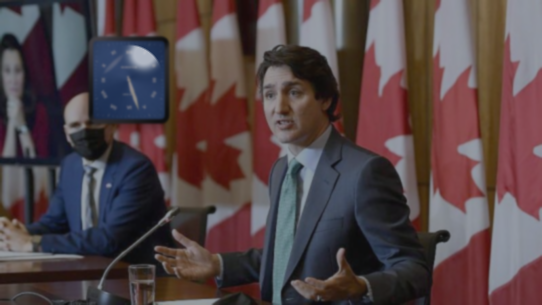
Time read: 5:27
